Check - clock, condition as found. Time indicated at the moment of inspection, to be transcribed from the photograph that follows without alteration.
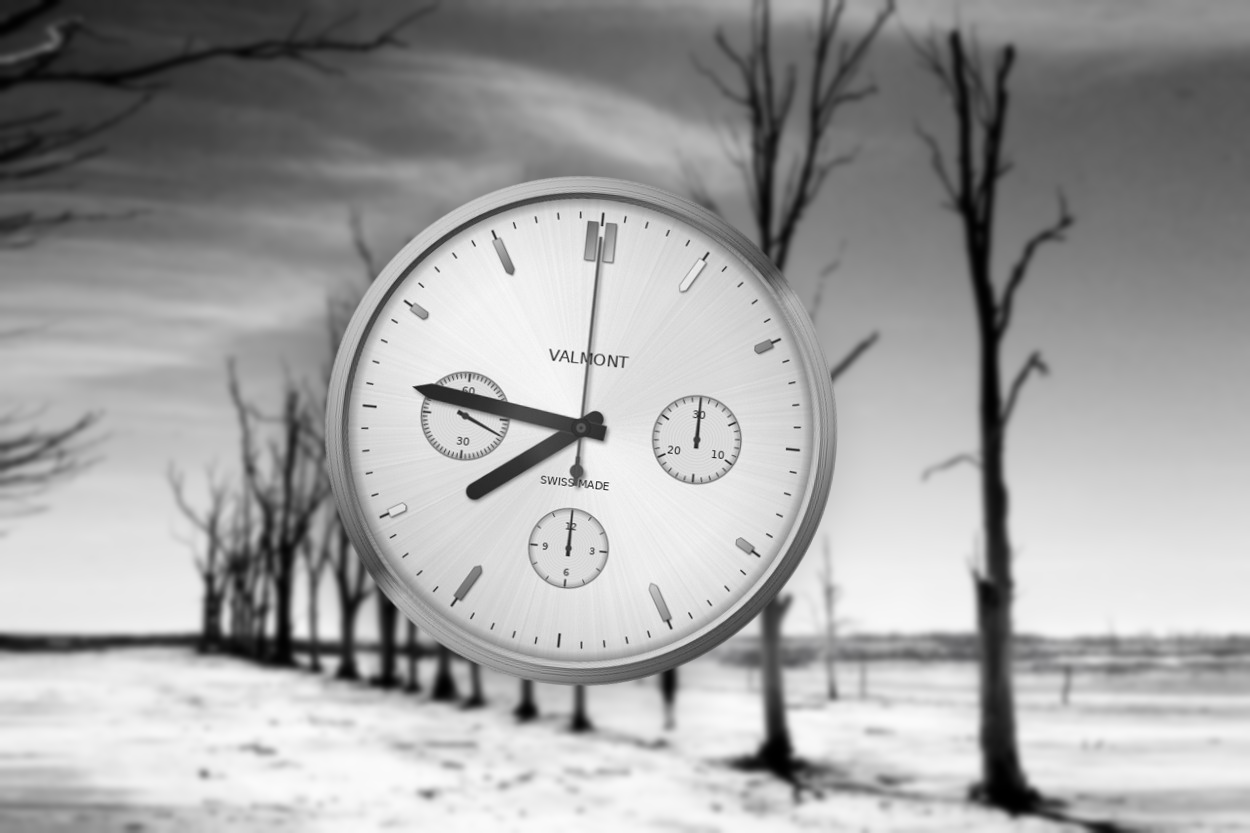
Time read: 7:46:19
